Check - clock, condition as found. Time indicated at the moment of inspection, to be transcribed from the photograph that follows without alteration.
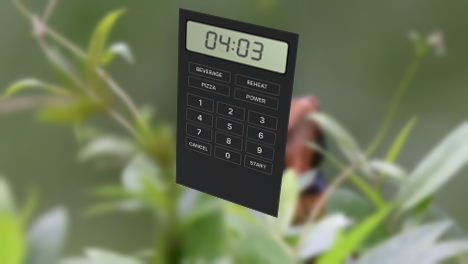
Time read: 4:03
